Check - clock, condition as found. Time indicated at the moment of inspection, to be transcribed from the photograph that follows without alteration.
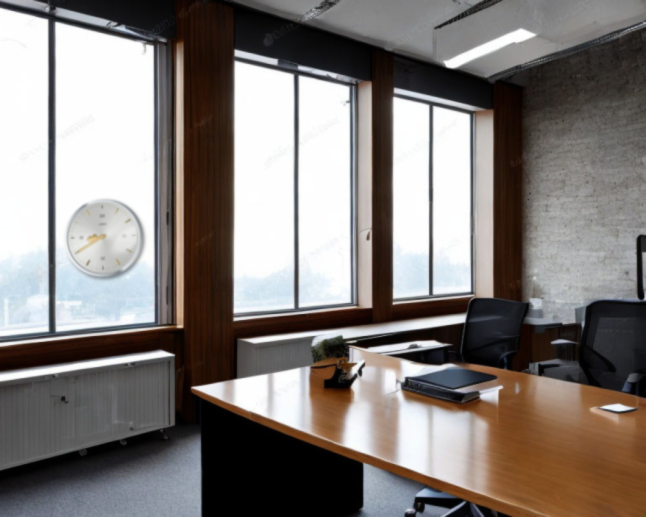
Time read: 8:40
